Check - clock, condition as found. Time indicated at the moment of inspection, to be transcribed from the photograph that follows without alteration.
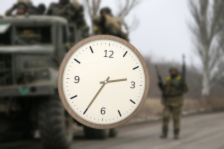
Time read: 2:35
